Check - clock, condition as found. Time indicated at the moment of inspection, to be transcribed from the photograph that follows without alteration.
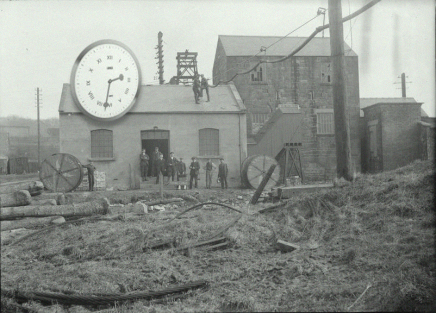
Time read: 2:32
